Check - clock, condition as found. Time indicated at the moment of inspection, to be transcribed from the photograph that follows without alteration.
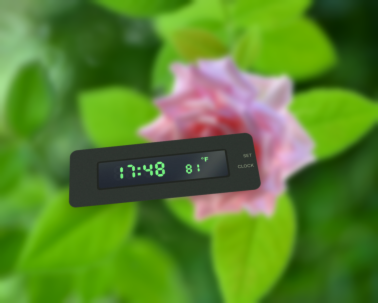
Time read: 17:48
